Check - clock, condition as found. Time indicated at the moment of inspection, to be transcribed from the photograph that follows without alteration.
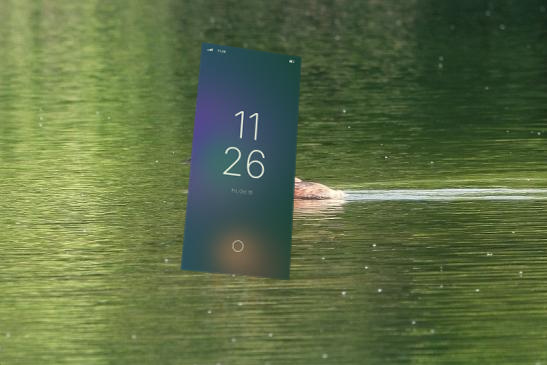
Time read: 11:26
